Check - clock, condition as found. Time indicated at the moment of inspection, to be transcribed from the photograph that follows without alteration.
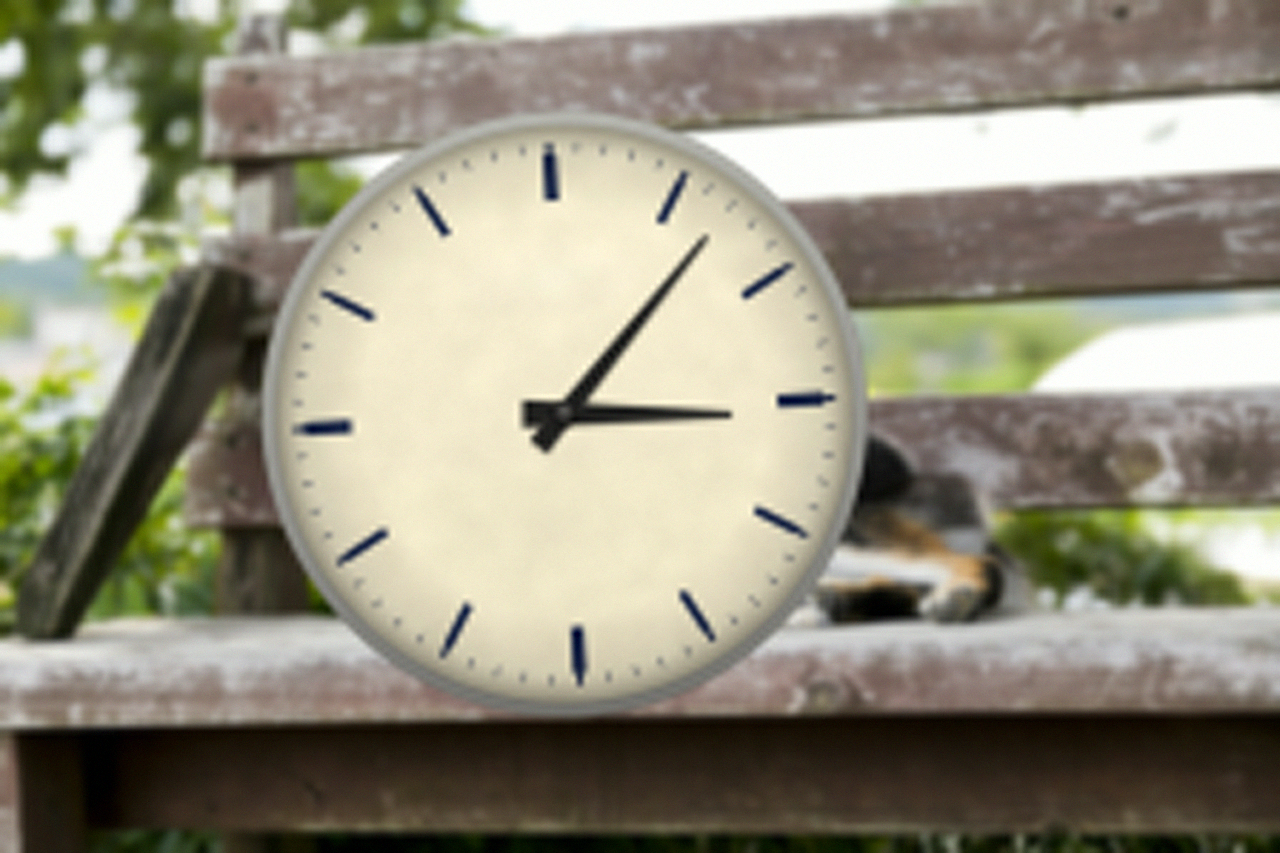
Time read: 3:07
